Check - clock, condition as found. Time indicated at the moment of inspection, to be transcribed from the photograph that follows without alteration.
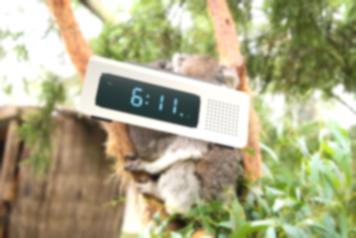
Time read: 6:11
